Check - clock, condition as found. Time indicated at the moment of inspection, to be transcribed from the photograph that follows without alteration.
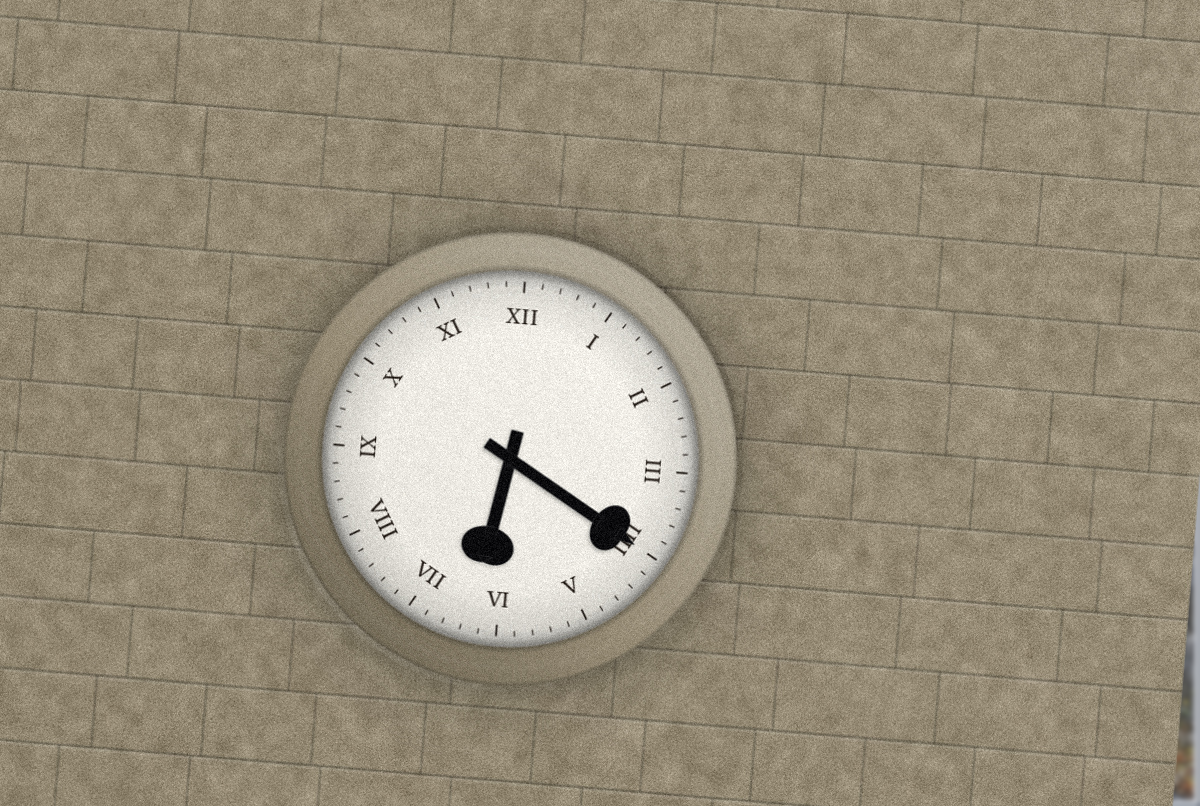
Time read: 6:20
